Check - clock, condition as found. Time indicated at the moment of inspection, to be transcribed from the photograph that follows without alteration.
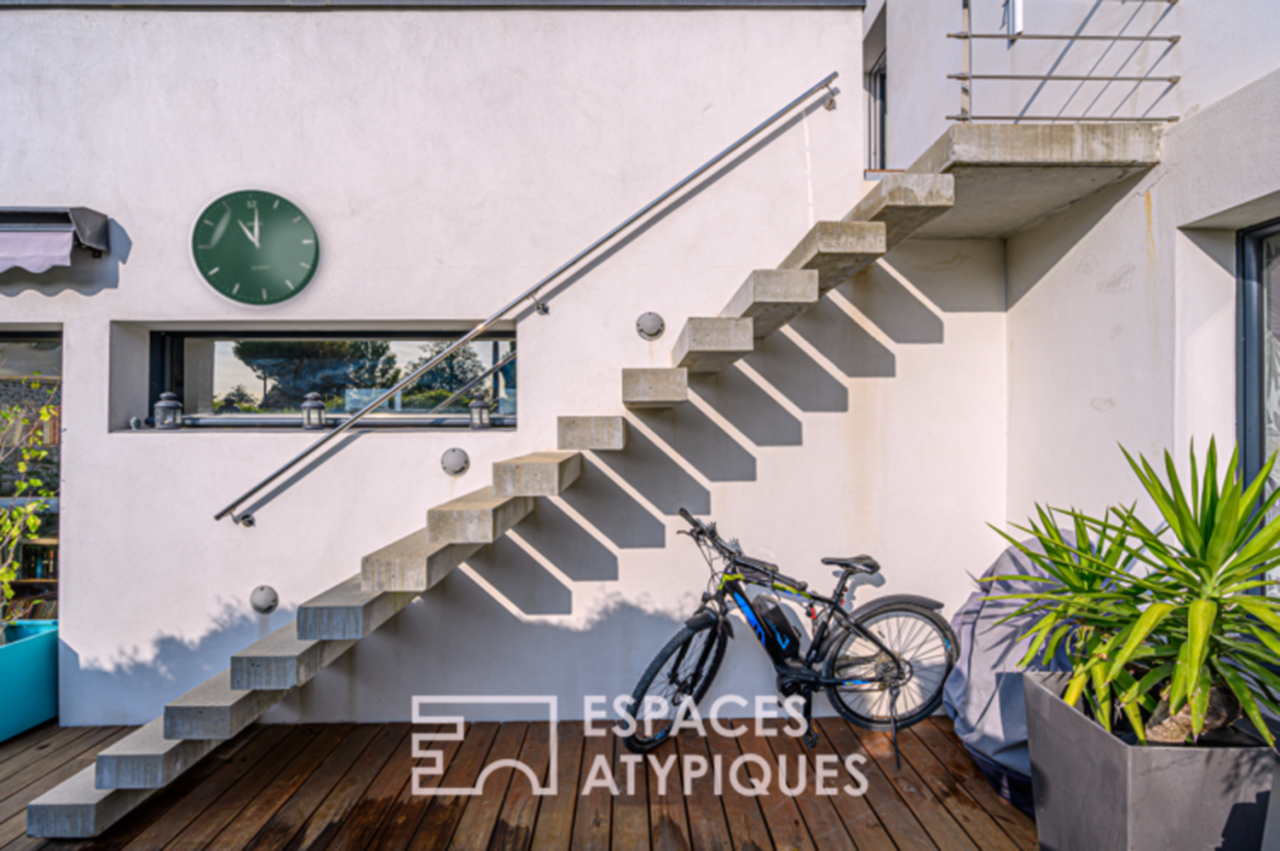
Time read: 11:01
